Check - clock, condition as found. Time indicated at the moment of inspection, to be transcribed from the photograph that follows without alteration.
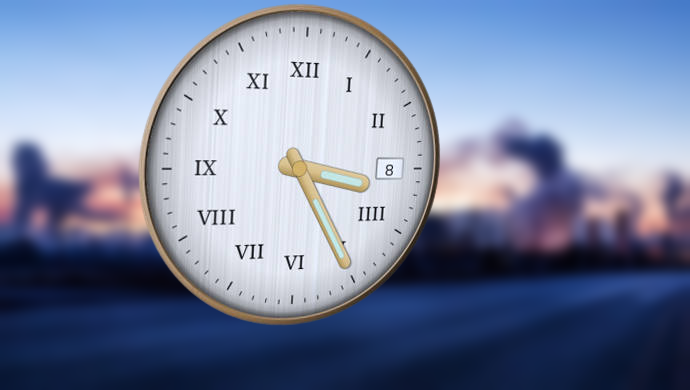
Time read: 3:25
